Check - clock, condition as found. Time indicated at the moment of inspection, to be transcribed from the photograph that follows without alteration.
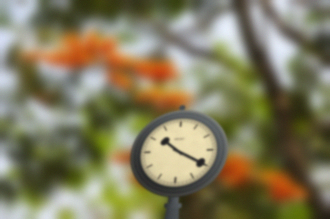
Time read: 10:20
